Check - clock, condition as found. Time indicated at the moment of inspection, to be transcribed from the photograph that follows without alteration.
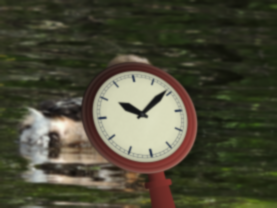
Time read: 10:09
